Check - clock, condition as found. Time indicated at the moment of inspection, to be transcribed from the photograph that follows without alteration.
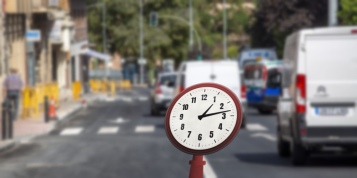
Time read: 1:13
